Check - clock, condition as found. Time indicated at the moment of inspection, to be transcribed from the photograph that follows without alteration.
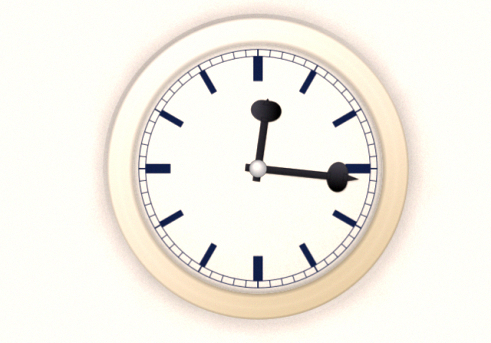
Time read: 12:16
